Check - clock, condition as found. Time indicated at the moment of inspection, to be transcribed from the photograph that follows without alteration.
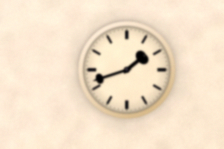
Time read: 1:42
